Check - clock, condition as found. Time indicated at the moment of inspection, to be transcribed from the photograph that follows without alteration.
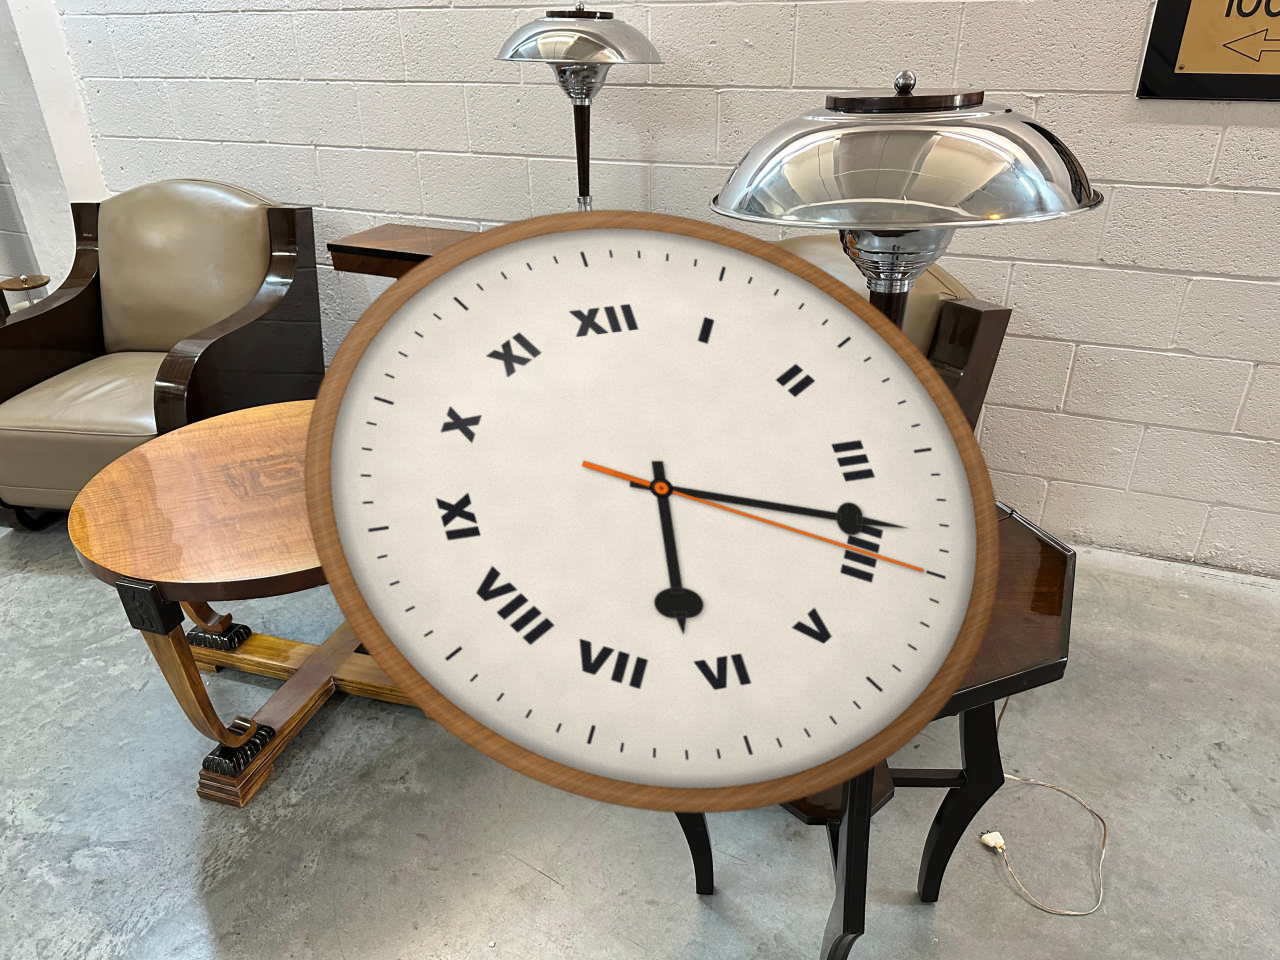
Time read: 6:18:20
